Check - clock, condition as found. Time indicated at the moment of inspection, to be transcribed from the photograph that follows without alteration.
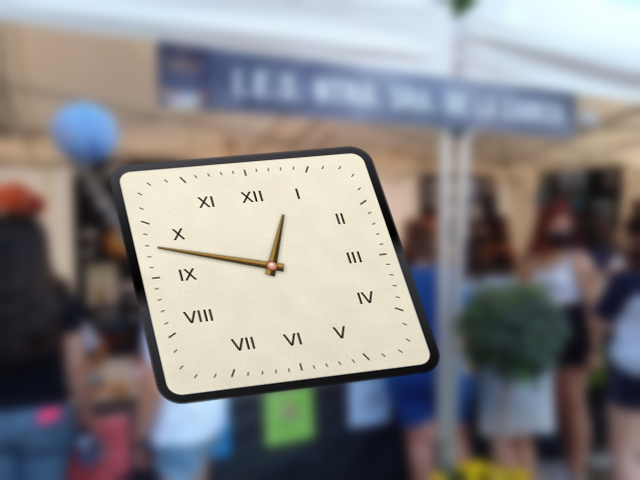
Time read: 12:48
